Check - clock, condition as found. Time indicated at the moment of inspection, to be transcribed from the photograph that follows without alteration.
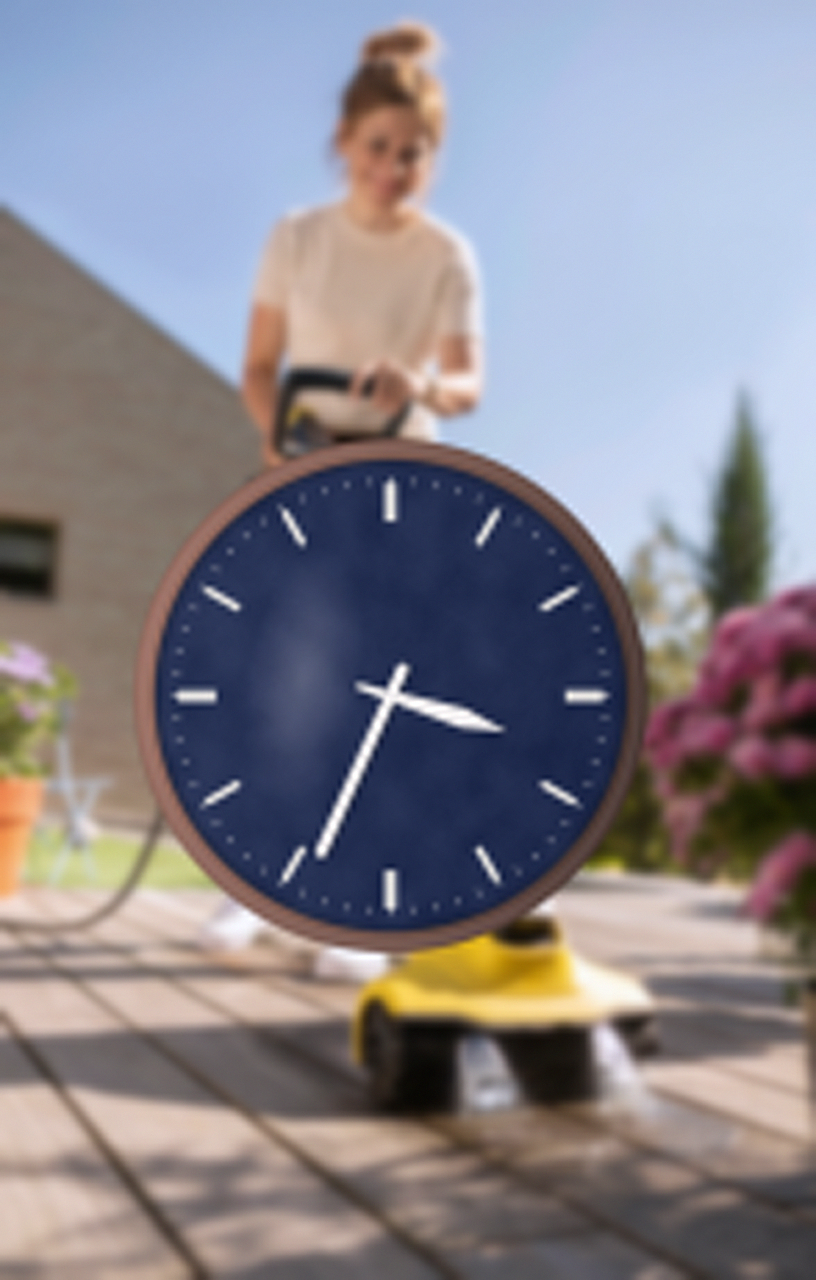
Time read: 3:34
